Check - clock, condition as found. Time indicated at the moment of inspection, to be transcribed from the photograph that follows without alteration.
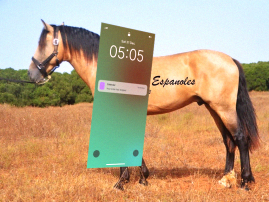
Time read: 5:05
